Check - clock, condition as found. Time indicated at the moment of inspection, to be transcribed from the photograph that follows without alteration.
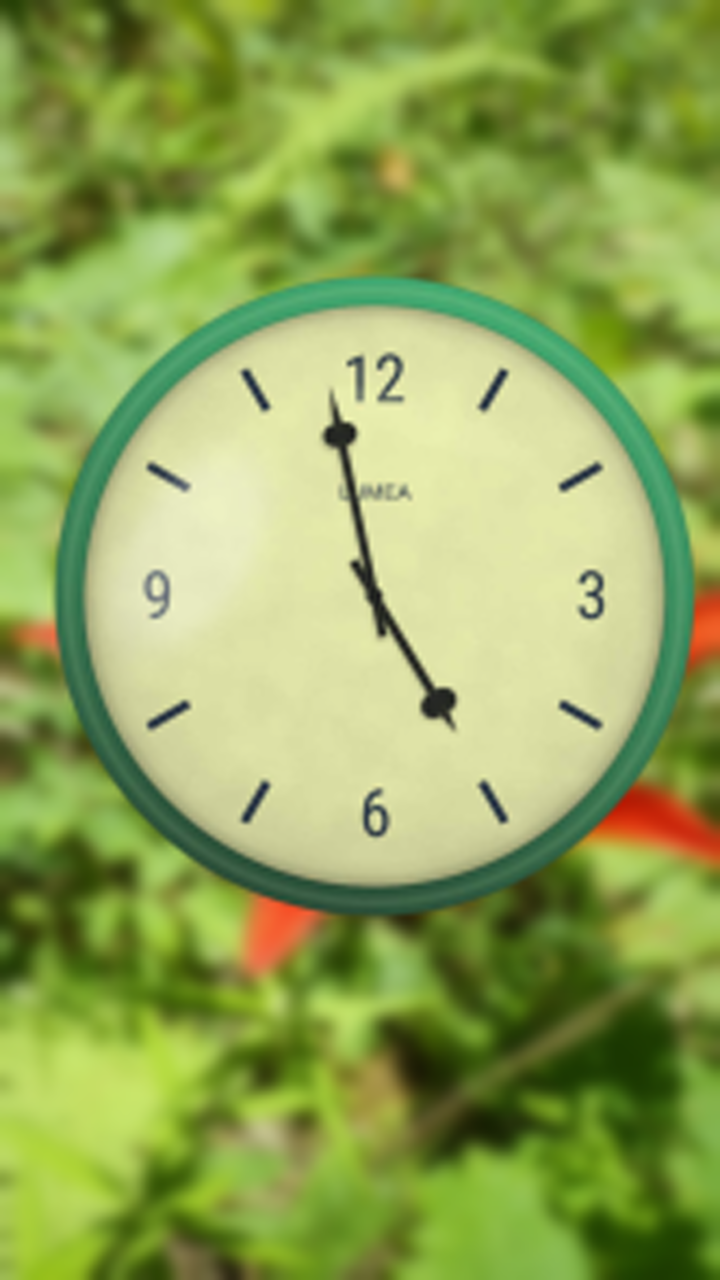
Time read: 4:58
